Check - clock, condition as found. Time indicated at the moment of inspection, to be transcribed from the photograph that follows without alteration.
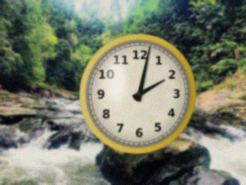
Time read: 2:02
